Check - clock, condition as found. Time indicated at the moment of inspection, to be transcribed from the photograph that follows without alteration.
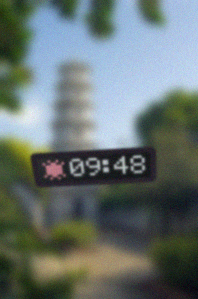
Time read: 9:48
